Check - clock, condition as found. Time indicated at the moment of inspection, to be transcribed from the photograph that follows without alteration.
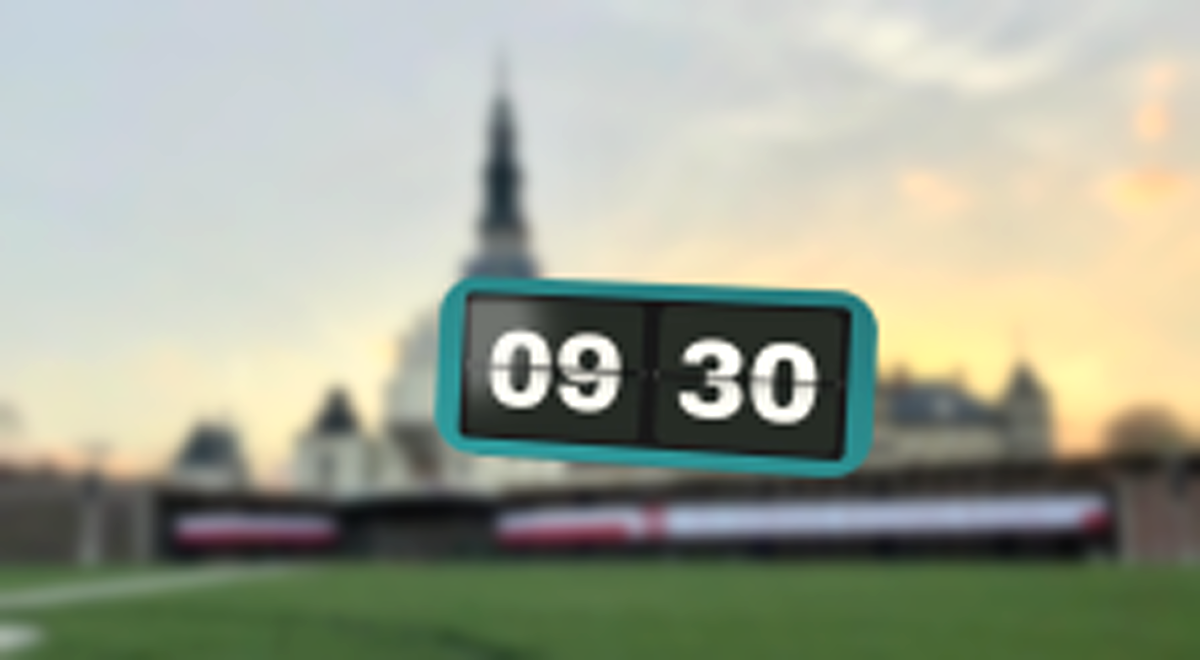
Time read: 9:30
